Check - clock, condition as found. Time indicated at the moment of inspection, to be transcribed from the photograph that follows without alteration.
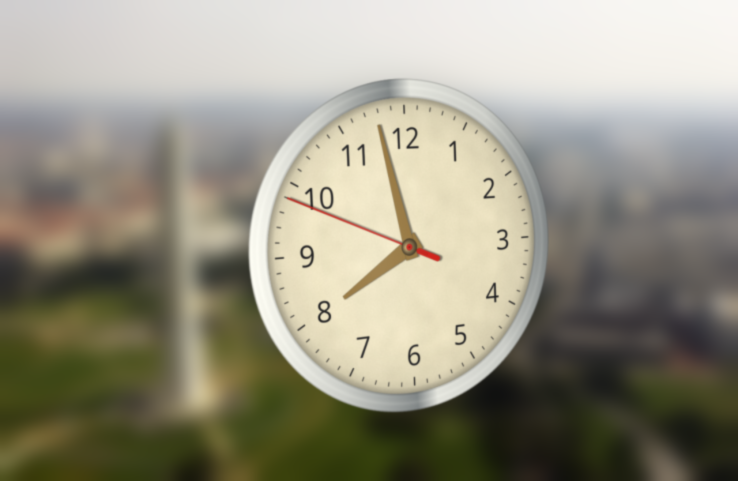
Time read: 7:57:49
